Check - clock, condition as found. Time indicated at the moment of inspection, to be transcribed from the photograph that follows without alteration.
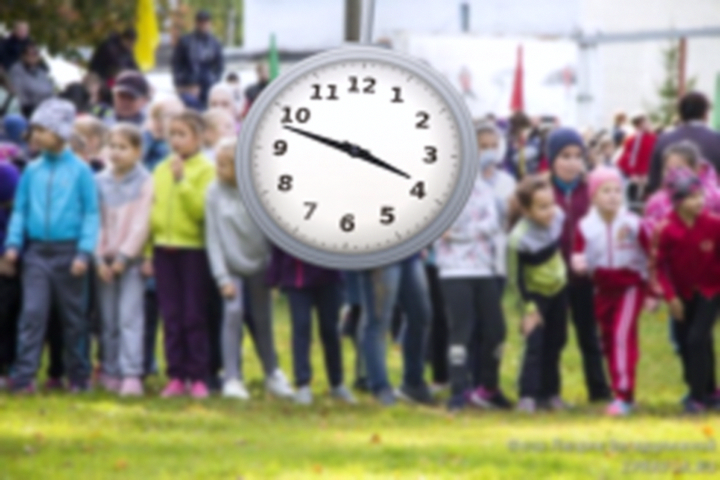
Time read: 3:48
